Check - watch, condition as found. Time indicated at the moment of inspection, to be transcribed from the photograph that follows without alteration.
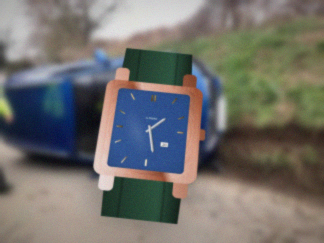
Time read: 1:28
